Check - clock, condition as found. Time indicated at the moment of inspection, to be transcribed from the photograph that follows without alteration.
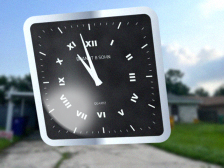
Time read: 10:58
